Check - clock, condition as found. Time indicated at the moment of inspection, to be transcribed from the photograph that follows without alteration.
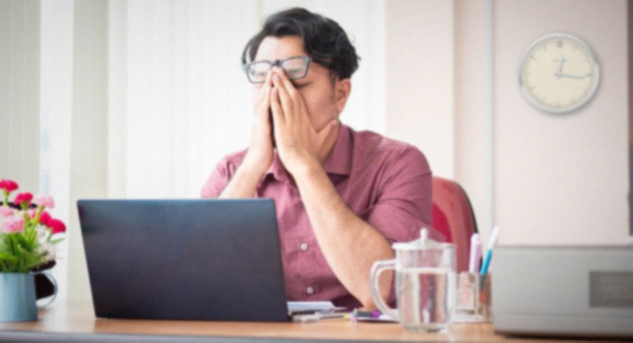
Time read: 12:16
